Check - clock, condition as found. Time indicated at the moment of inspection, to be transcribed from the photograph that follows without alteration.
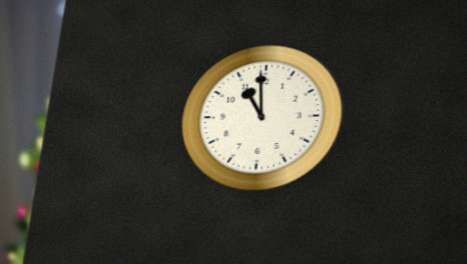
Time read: 10:59
